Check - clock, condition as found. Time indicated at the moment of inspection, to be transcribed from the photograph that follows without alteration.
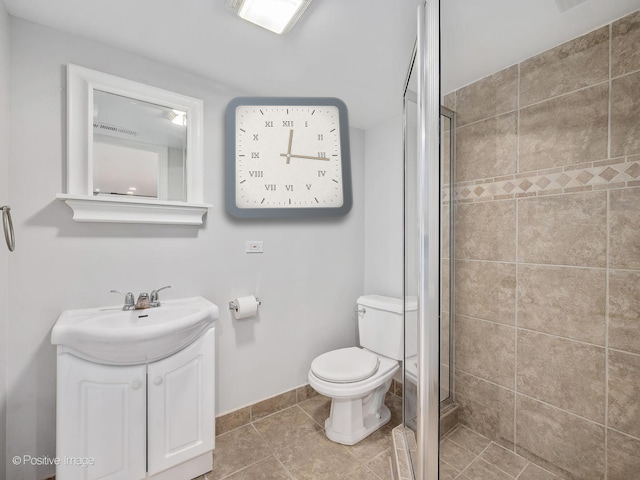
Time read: 12:16
